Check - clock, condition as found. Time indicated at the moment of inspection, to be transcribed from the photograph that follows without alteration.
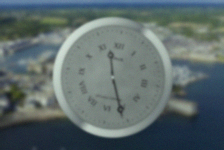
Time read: 11:26
